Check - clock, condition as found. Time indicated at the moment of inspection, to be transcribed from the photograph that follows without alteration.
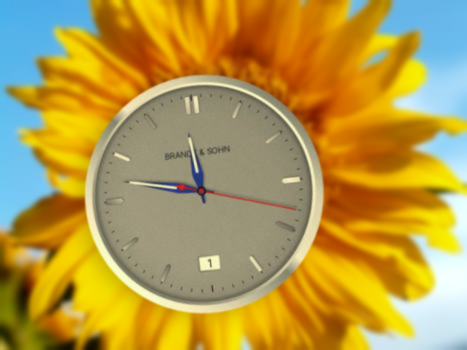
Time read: 11:47:18
